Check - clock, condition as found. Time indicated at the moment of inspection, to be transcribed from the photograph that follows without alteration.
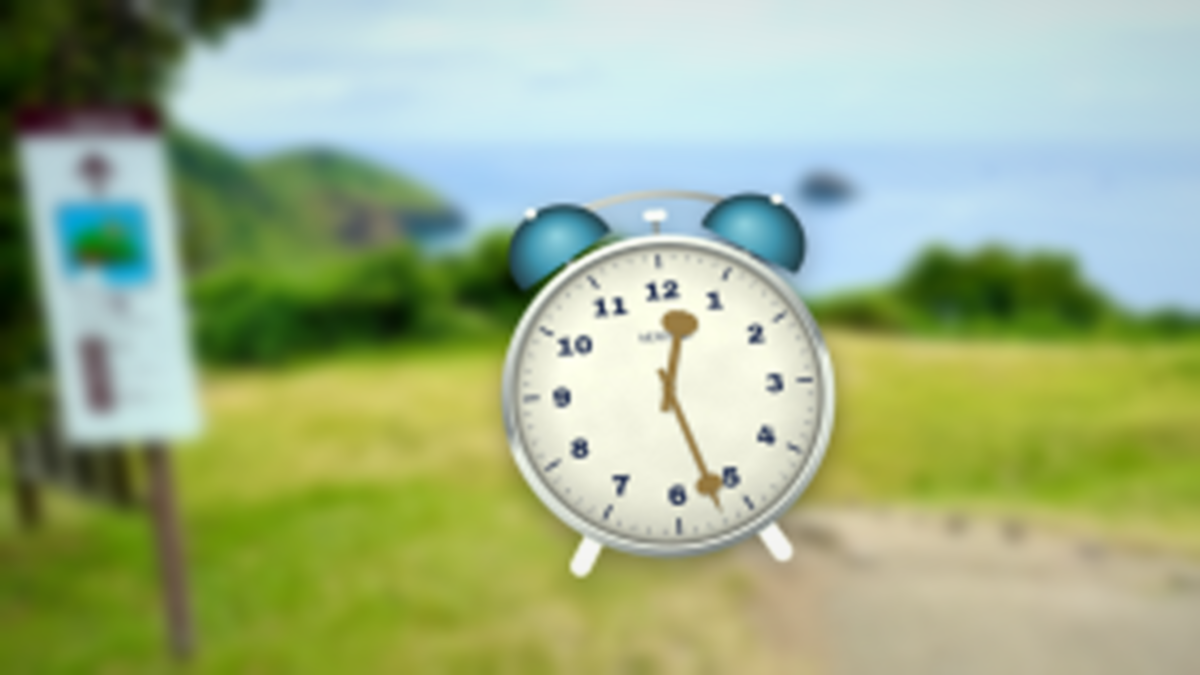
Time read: 12:27
